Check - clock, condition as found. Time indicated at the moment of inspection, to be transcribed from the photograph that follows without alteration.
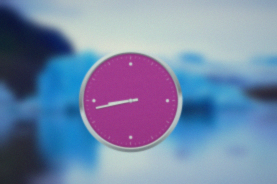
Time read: 8:43
